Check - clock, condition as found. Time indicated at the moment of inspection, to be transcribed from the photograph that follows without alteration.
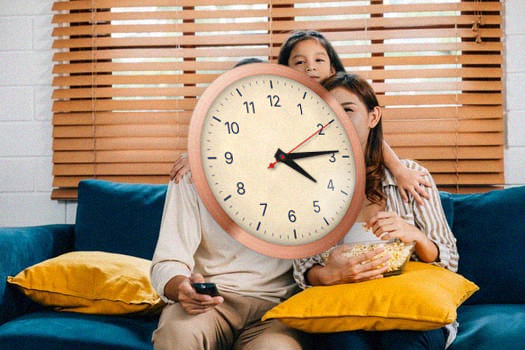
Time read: 4:14:10
